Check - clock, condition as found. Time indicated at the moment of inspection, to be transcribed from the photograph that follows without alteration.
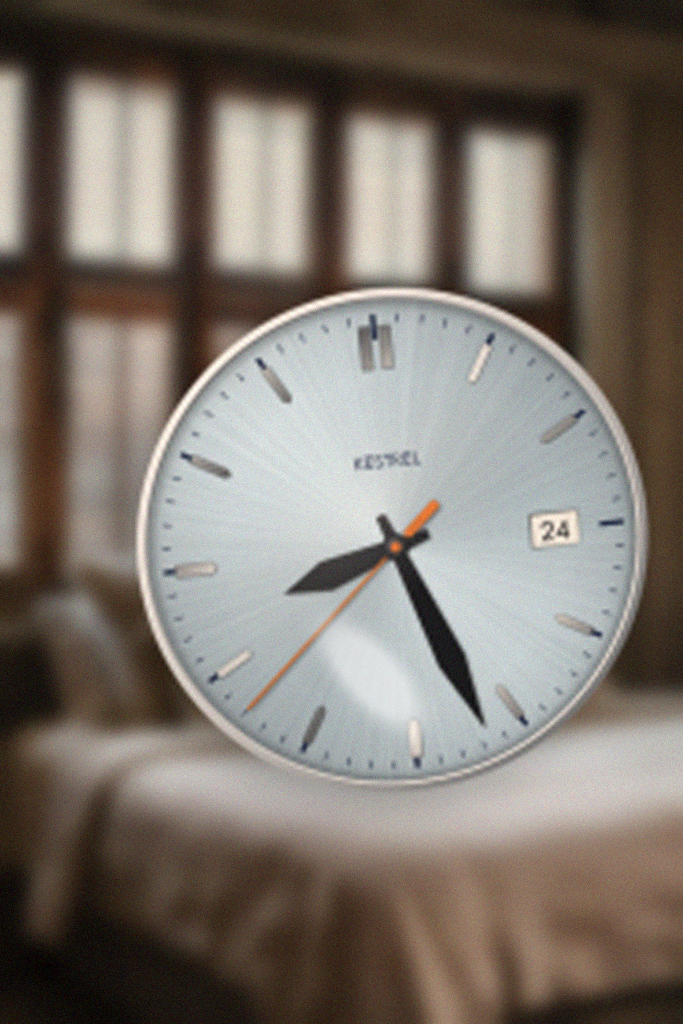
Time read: 8:26:38
